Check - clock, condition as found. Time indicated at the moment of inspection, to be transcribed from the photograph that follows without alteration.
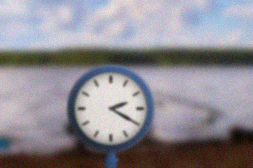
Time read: 2:20
